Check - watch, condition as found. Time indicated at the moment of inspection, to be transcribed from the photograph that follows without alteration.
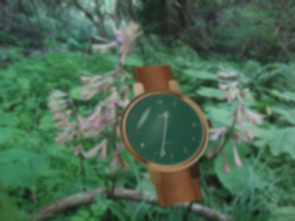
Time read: 12:33
